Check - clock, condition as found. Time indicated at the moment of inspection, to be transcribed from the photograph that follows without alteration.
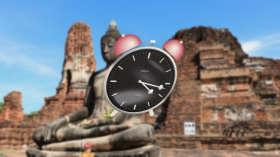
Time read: 4:17
